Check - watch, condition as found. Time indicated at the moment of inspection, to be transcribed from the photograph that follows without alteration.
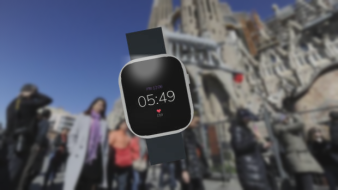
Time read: 5:49
